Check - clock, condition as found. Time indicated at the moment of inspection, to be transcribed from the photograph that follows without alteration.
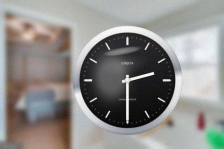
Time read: 2:30
